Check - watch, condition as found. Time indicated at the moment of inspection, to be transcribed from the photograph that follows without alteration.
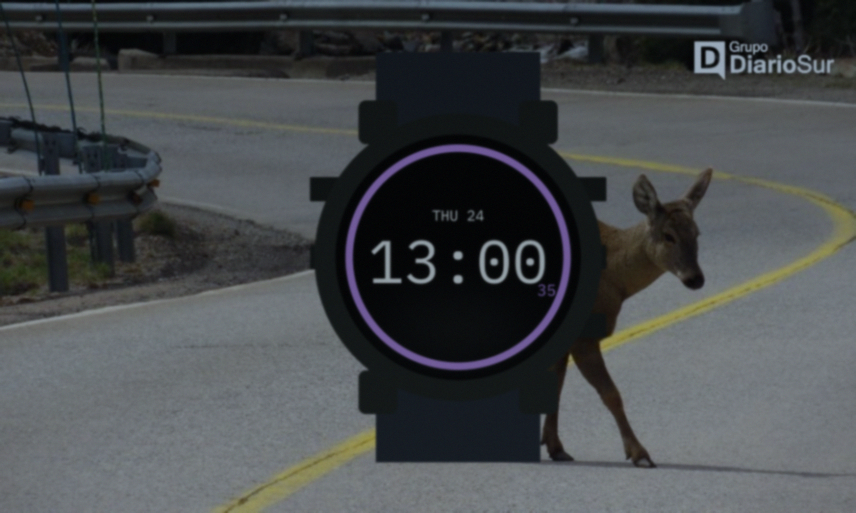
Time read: 13:00:35
